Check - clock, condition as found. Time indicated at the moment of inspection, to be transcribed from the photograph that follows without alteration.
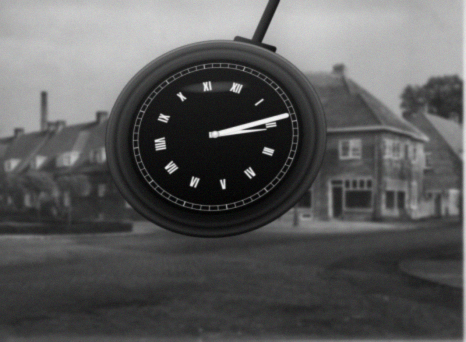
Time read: 2:09
